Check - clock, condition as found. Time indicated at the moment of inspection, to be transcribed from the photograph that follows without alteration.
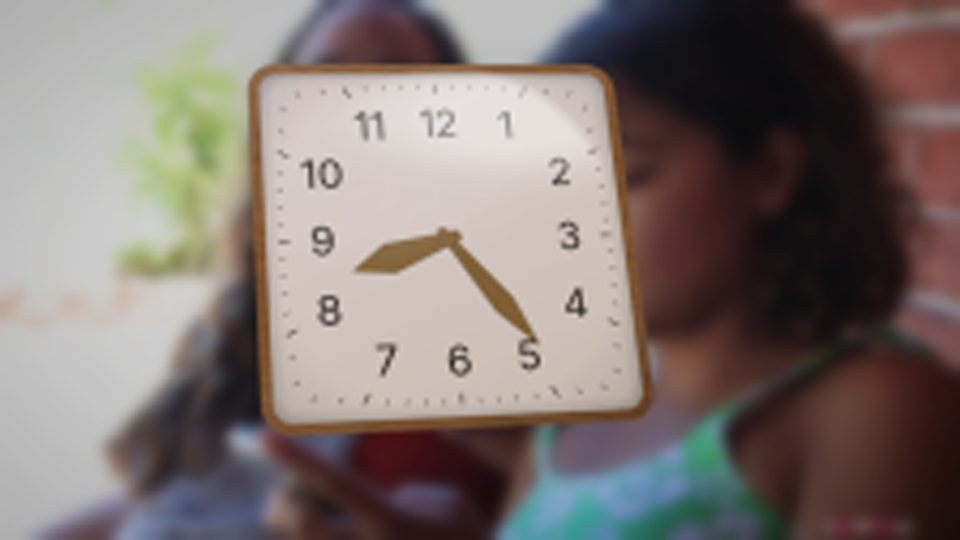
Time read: 8:24
